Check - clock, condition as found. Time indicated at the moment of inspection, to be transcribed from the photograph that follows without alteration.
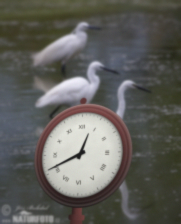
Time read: 12:41
